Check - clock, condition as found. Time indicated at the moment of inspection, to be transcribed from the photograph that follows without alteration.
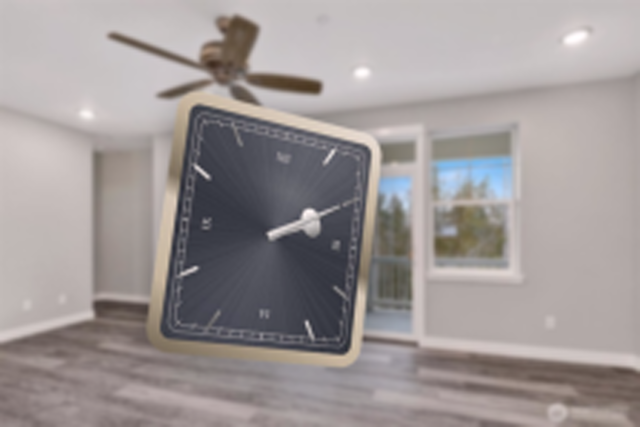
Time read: 2:10
